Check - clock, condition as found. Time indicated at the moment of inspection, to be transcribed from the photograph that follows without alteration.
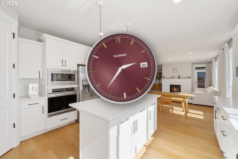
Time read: 2:37
